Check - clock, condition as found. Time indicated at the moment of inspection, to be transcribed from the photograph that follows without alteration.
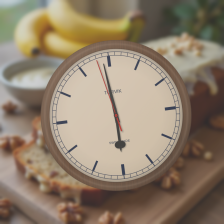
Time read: 5:58:58
